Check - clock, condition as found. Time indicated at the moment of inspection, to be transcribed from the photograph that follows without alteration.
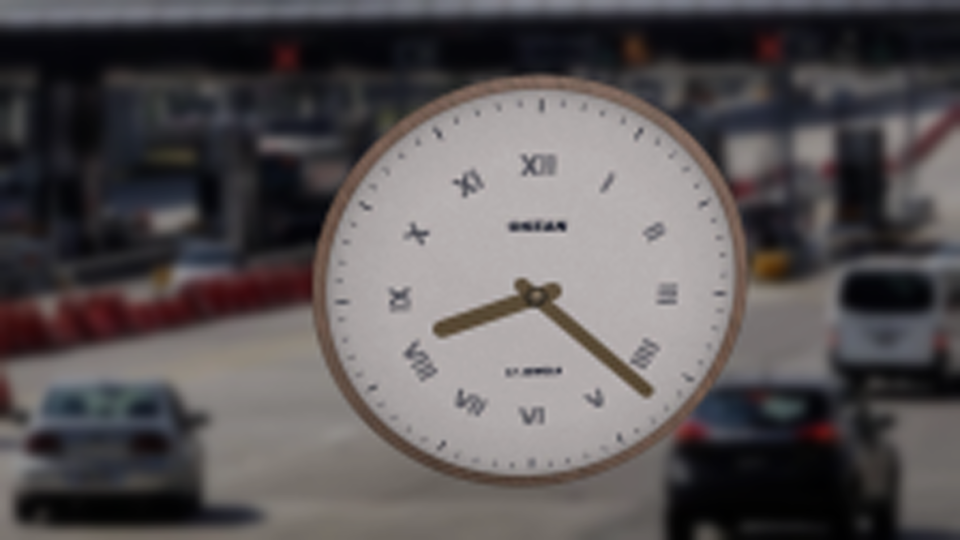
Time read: 8:22
